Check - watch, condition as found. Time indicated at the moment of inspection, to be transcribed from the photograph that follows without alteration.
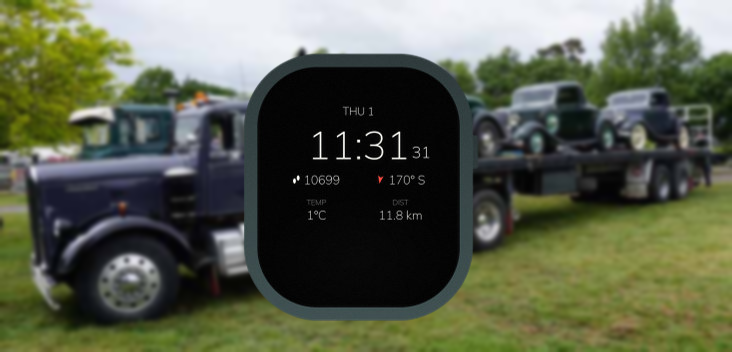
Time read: 11:31:31
